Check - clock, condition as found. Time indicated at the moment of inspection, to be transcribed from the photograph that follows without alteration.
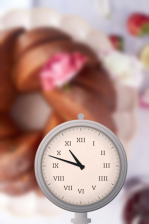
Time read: 10:48
